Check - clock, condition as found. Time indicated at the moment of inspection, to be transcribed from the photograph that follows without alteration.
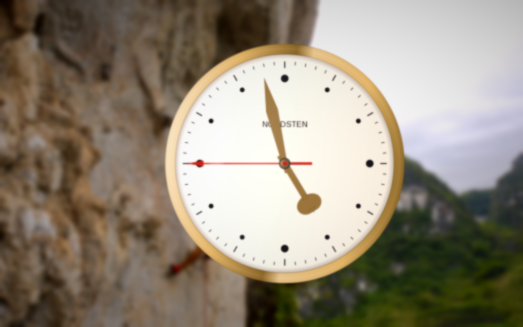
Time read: 4:57:45
